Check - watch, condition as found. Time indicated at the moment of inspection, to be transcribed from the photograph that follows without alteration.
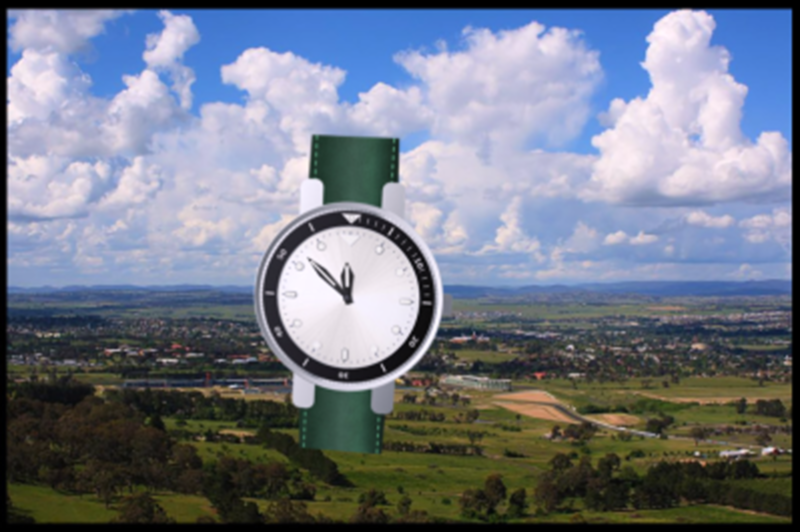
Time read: 11:52
